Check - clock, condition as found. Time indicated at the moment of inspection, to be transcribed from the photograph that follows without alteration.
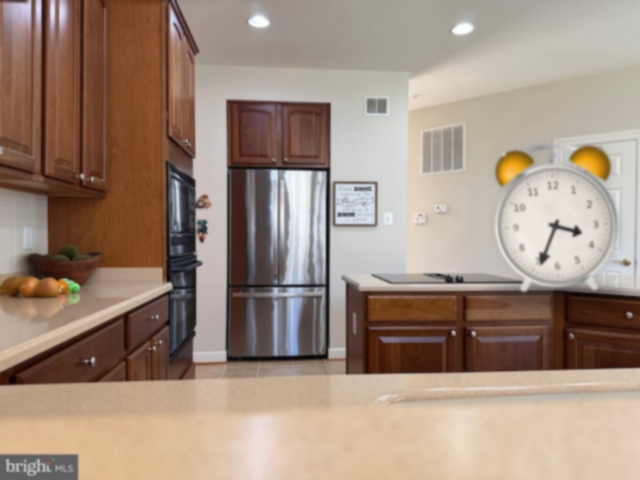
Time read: 3:34
